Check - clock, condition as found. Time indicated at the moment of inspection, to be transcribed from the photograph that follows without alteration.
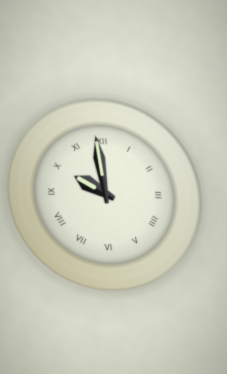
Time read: 9:59
